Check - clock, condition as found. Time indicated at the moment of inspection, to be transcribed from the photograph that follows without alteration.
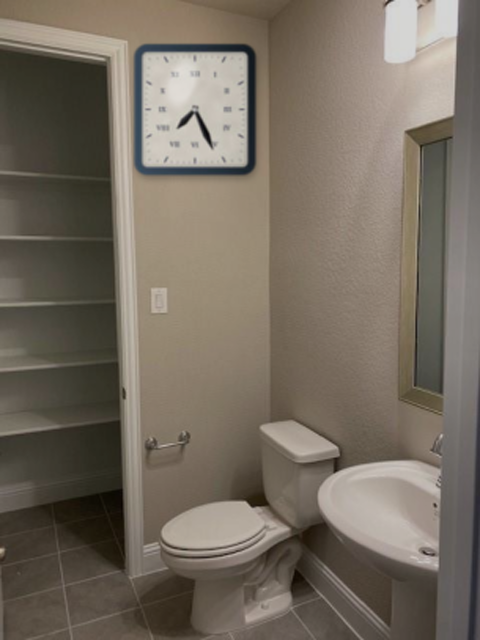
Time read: 7:26
